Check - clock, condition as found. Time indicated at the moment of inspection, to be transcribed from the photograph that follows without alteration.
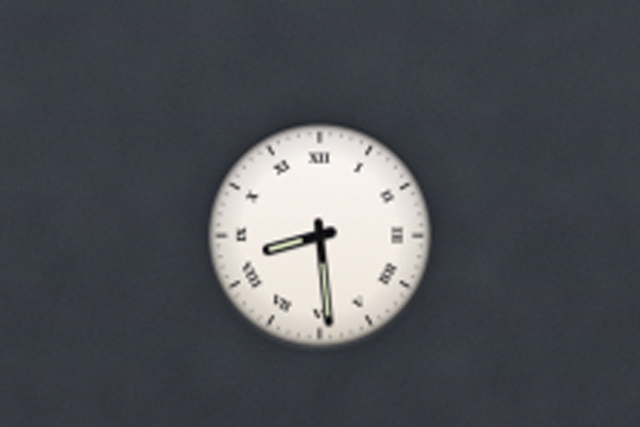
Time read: 8:29
